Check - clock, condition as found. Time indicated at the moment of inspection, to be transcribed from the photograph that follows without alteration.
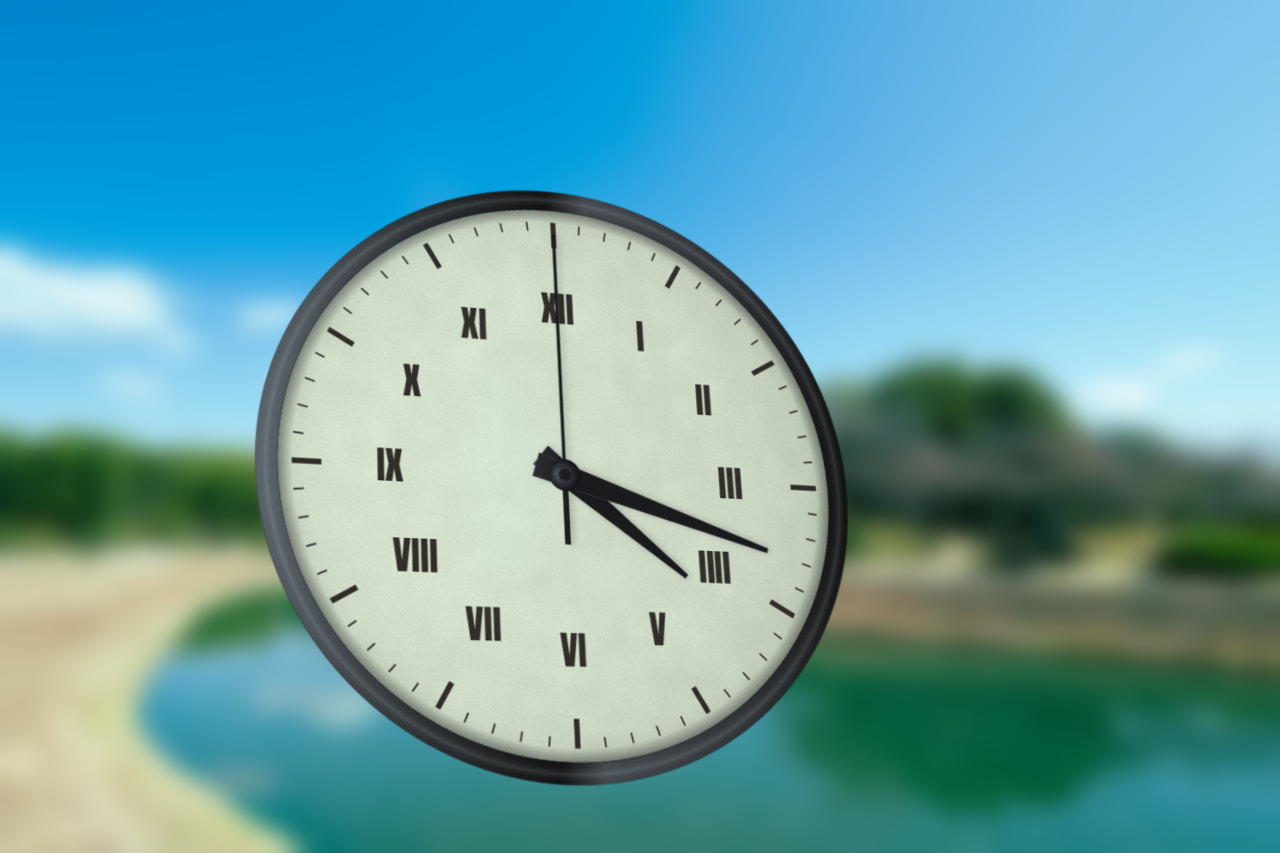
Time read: 4:18:00
